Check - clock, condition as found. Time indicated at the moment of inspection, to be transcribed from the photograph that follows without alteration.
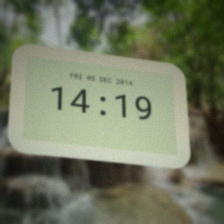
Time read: 14:19
